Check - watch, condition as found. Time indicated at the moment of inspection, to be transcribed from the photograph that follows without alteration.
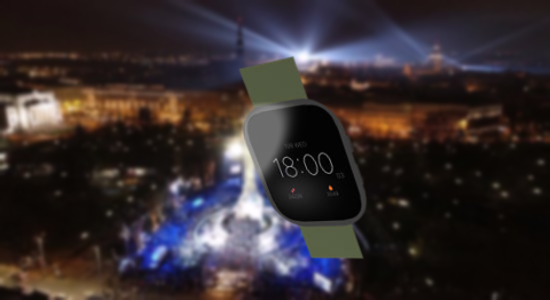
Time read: 18:00
